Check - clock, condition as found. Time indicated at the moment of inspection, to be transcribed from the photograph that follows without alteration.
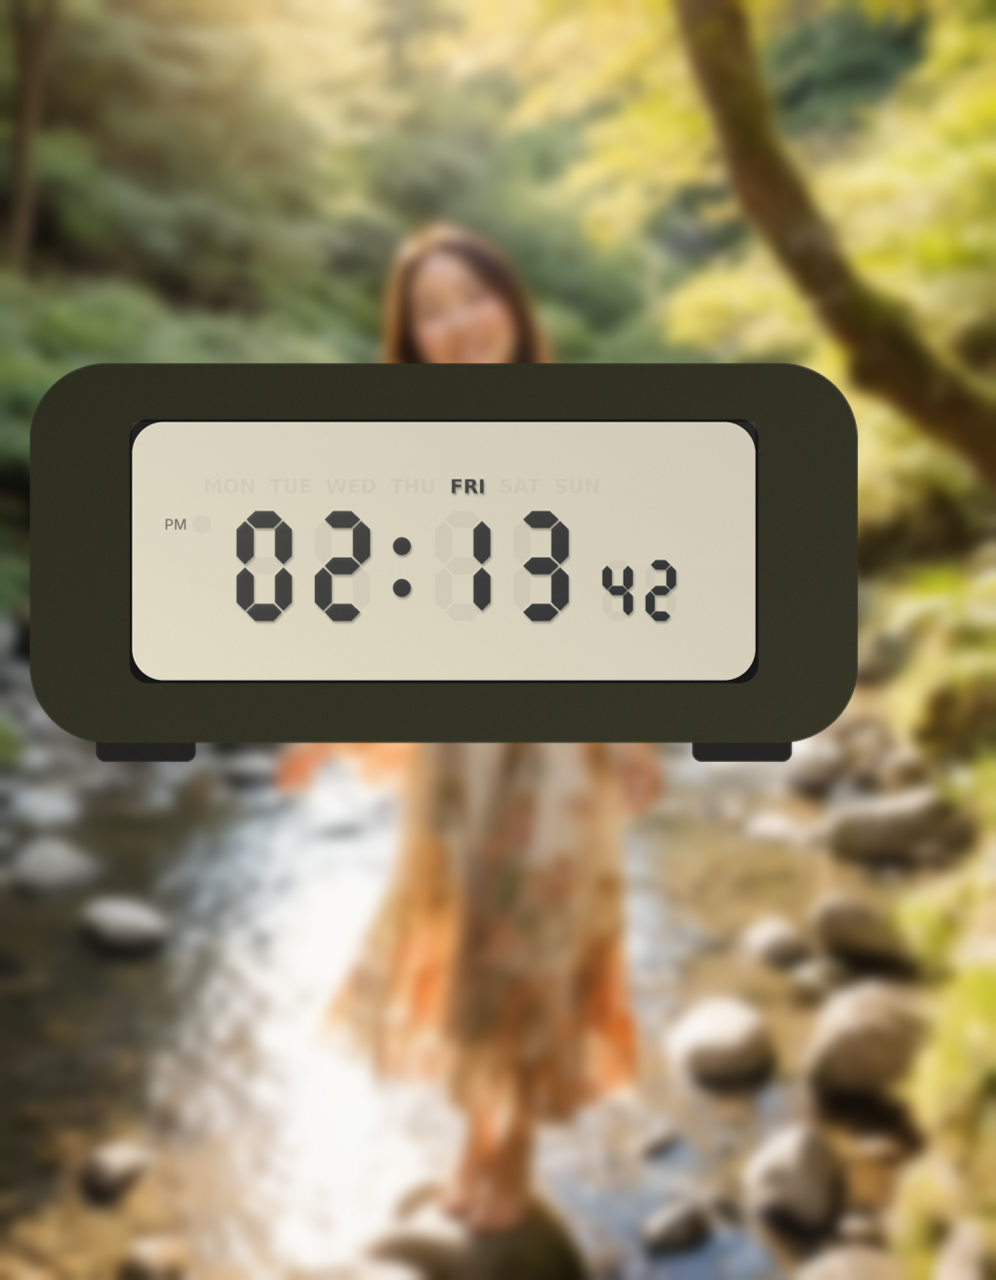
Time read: 2:13:42
